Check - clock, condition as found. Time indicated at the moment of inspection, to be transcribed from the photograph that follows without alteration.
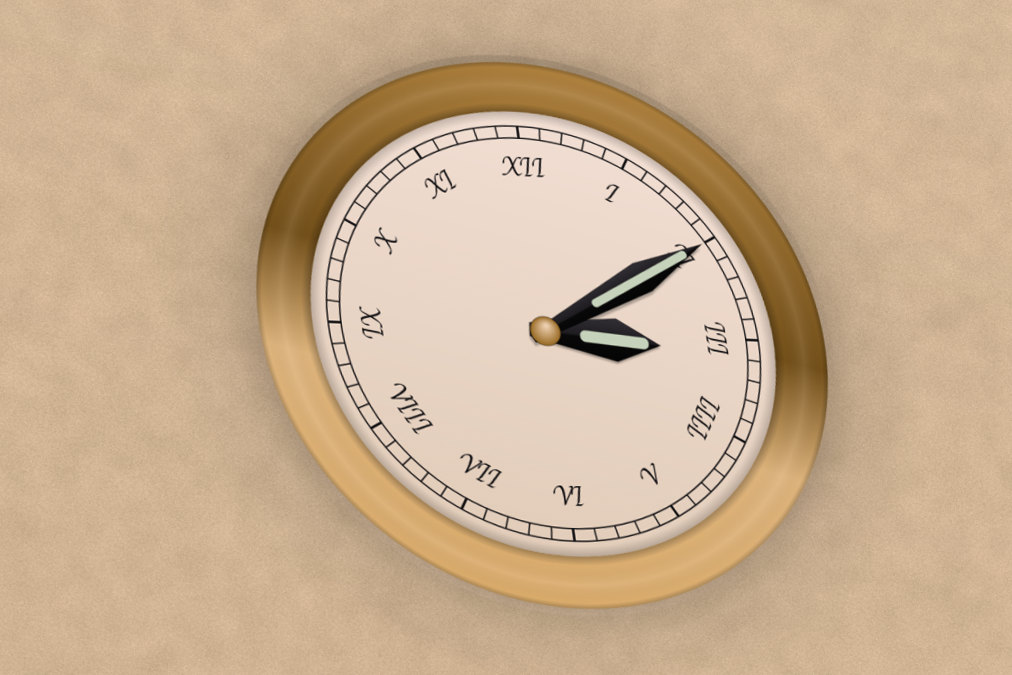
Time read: 3:10
